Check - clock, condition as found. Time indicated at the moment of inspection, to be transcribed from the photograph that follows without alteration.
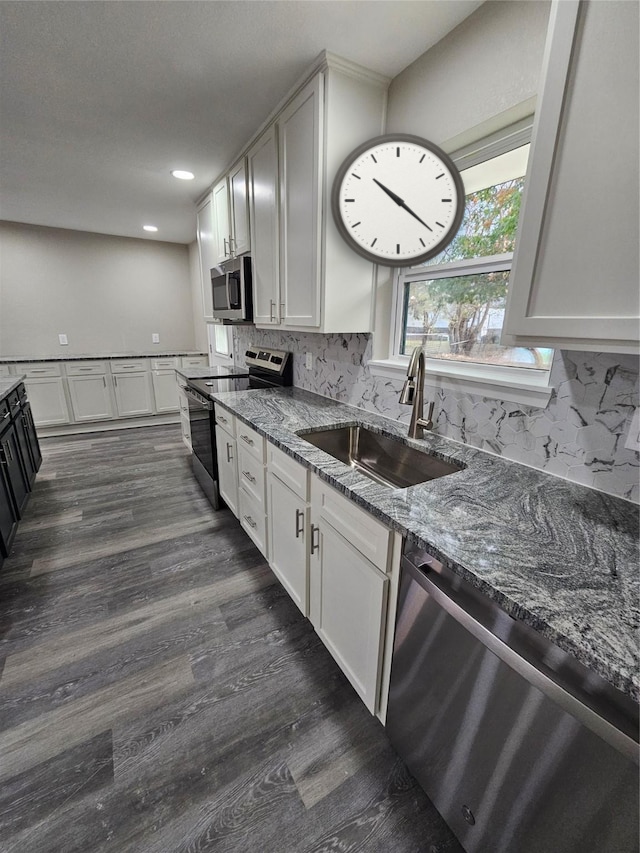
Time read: 10:22
